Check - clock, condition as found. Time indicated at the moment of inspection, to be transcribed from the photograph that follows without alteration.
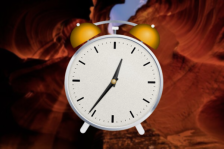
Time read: 12:36
